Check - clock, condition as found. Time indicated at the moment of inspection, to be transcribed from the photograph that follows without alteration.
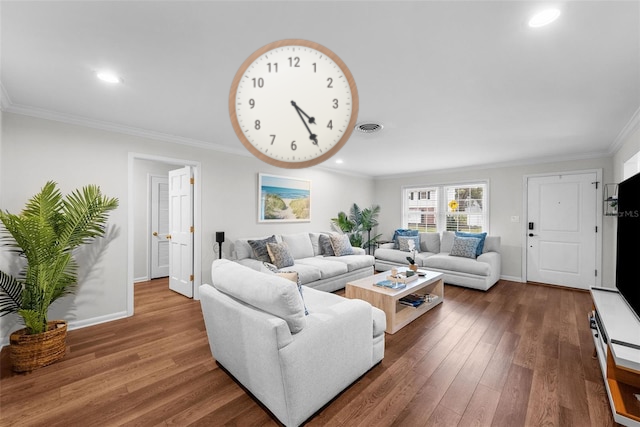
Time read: 4:25
